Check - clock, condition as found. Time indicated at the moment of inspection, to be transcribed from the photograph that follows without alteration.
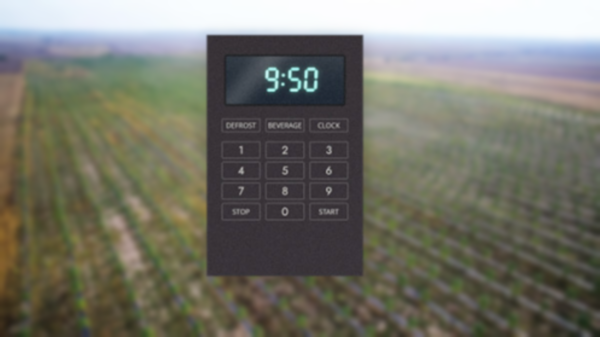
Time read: 9:50
